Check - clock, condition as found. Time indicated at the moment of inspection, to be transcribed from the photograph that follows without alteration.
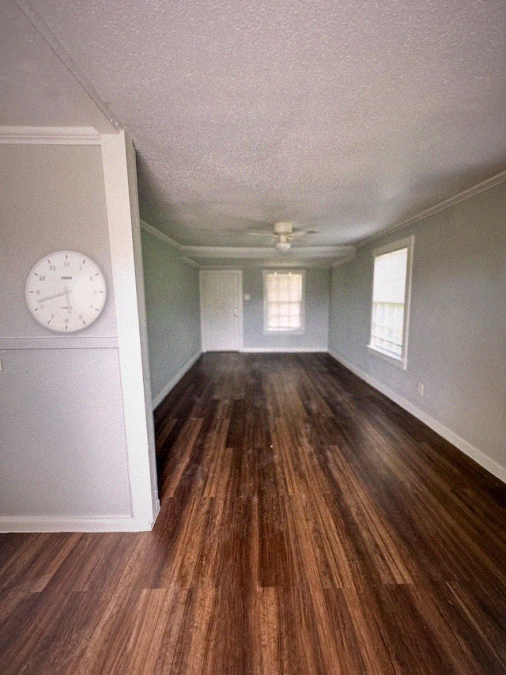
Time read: 5:42
